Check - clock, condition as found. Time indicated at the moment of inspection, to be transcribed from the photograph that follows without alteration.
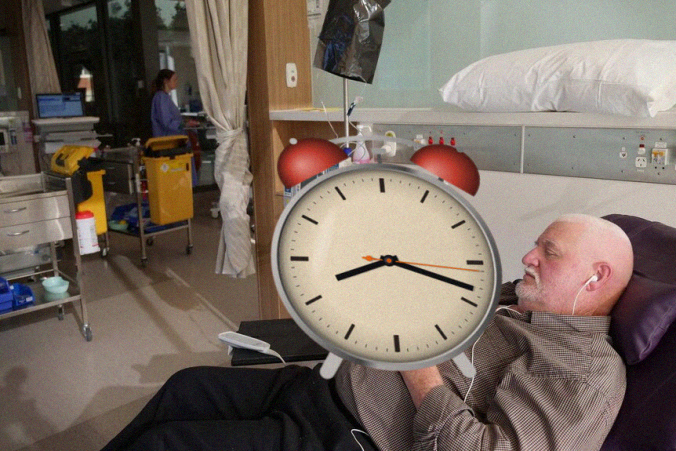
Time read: 8:18:16
